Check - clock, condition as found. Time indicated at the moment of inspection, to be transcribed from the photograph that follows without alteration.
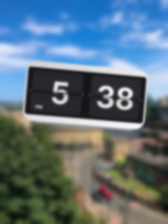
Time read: 5:38
